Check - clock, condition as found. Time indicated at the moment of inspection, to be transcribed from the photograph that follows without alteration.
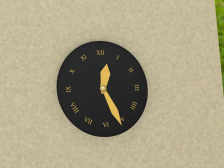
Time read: 12:26
